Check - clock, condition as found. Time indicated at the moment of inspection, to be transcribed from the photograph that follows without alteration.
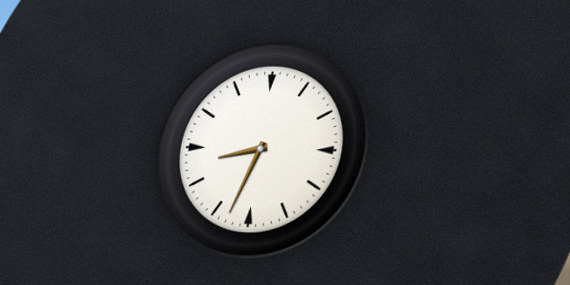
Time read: 8:33
